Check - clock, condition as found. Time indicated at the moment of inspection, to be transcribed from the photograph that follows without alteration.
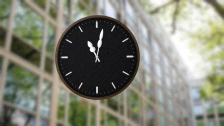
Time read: 11:02
